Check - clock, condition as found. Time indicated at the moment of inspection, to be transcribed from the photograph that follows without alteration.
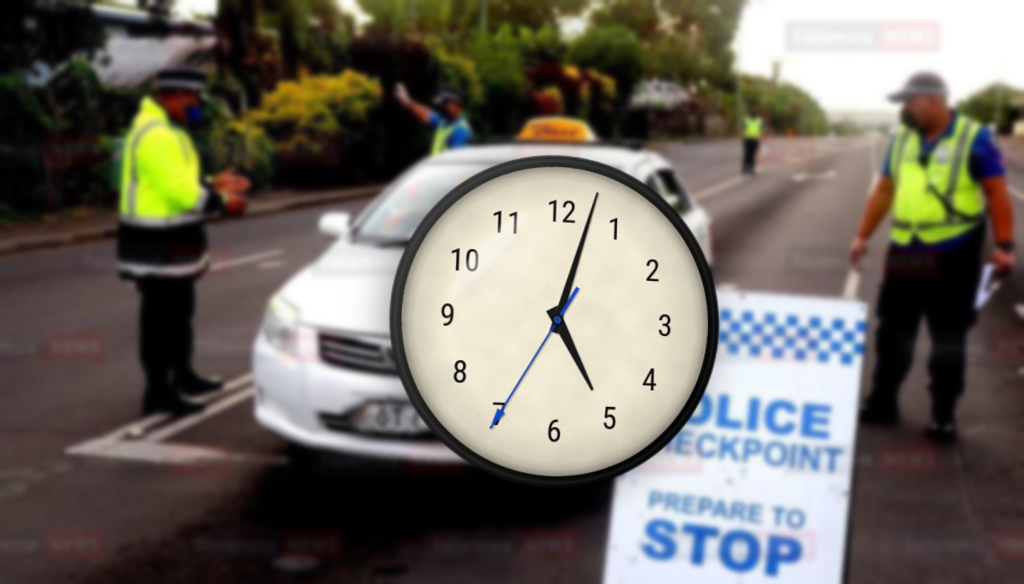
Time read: 5:02:35
